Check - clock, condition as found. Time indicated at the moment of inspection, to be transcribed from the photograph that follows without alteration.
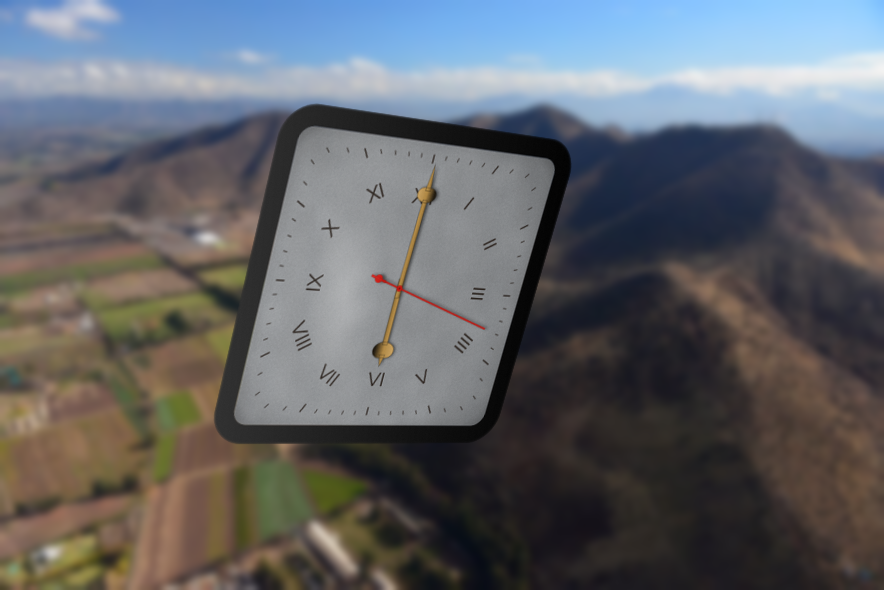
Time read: 6:00:18
